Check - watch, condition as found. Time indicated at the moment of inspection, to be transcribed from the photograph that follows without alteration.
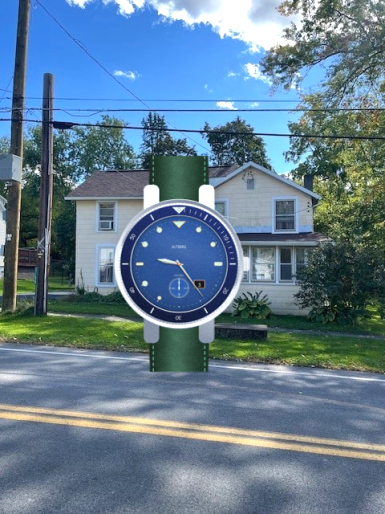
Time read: 9:24
